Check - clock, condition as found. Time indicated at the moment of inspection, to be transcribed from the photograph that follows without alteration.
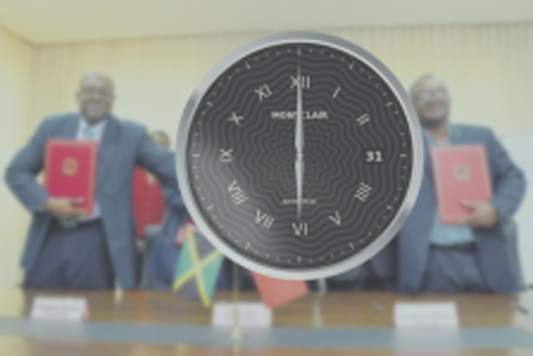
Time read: 6:00
